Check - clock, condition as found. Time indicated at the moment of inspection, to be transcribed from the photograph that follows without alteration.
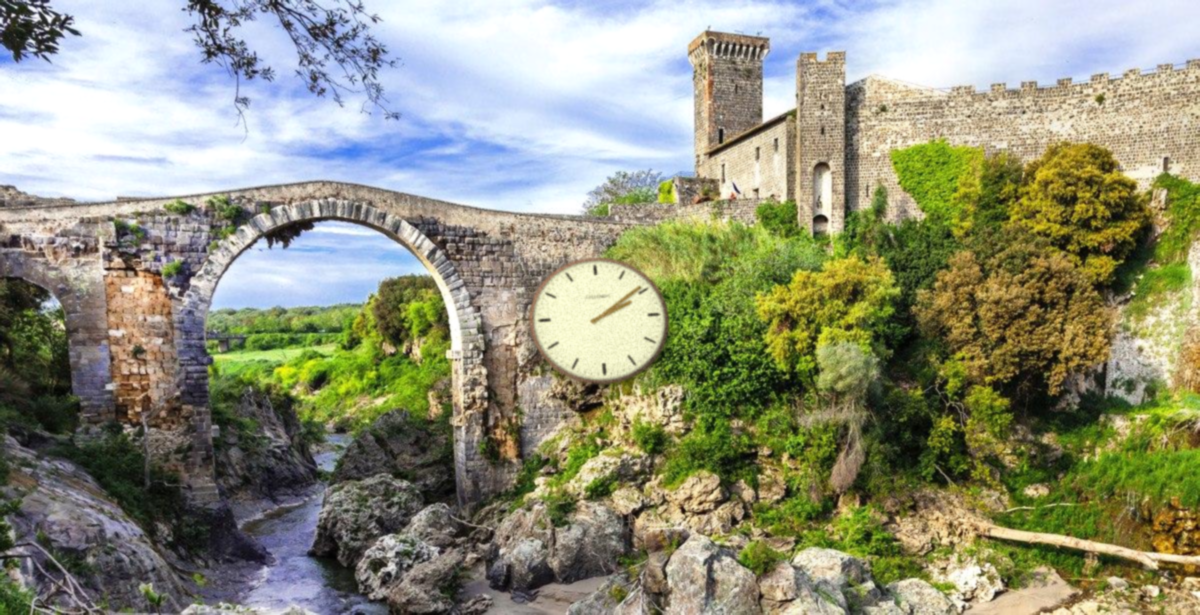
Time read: 2:09
